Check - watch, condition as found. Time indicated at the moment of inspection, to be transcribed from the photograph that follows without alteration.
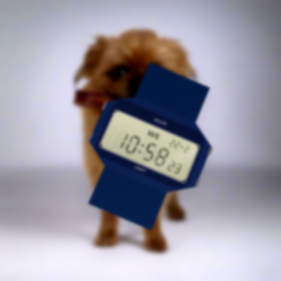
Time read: 10:58
